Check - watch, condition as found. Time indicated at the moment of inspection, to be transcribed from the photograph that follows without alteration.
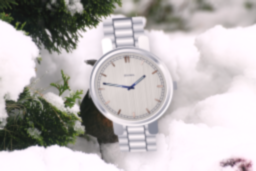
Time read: 1:47
